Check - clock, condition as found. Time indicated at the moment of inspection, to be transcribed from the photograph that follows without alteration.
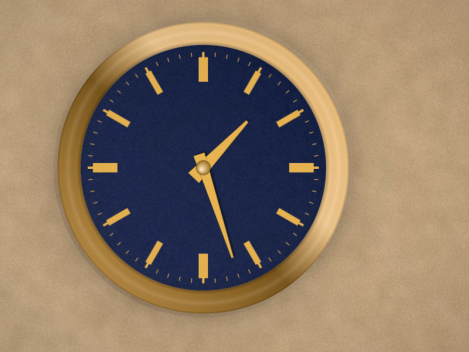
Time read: 1:27
